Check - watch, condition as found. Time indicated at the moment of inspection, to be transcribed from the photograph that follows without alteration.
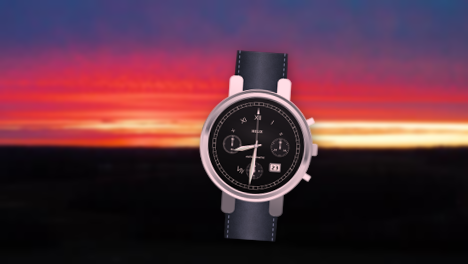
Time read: 8:31
